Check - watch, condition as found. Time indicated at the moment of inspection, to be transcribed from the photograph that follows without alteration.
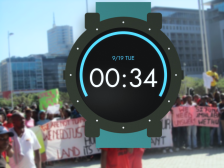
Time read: 0:34
